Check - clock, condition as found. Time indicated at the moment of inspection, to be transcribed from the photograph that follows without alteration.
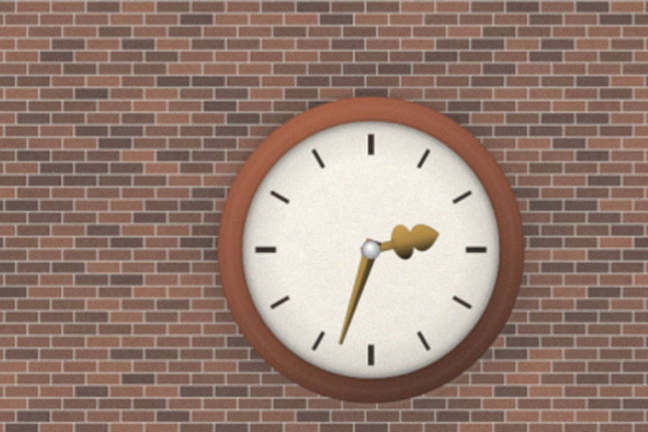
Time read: 2:33
